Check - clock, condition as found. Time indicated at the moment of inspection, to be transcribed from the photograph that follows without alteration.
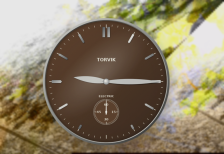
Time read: 9:15
